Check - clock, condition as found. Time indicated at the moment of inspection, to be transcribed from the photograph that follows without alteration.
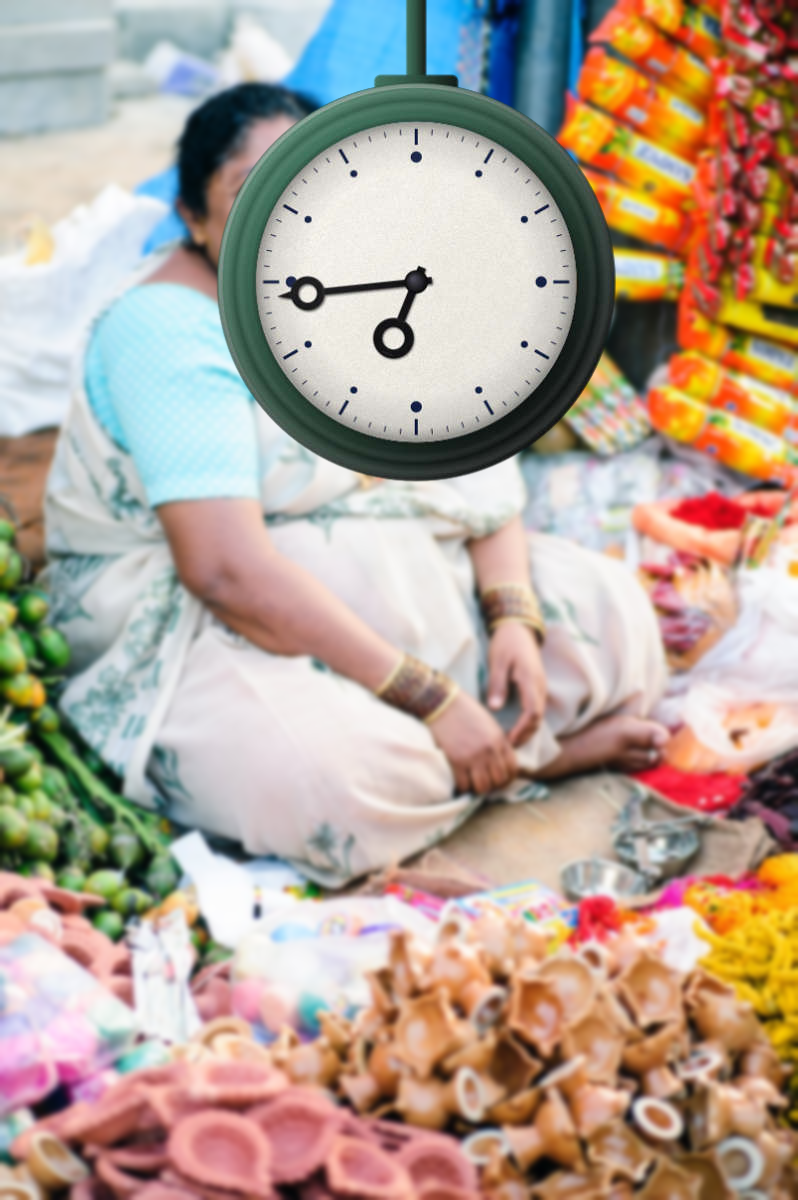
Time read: 6:44
